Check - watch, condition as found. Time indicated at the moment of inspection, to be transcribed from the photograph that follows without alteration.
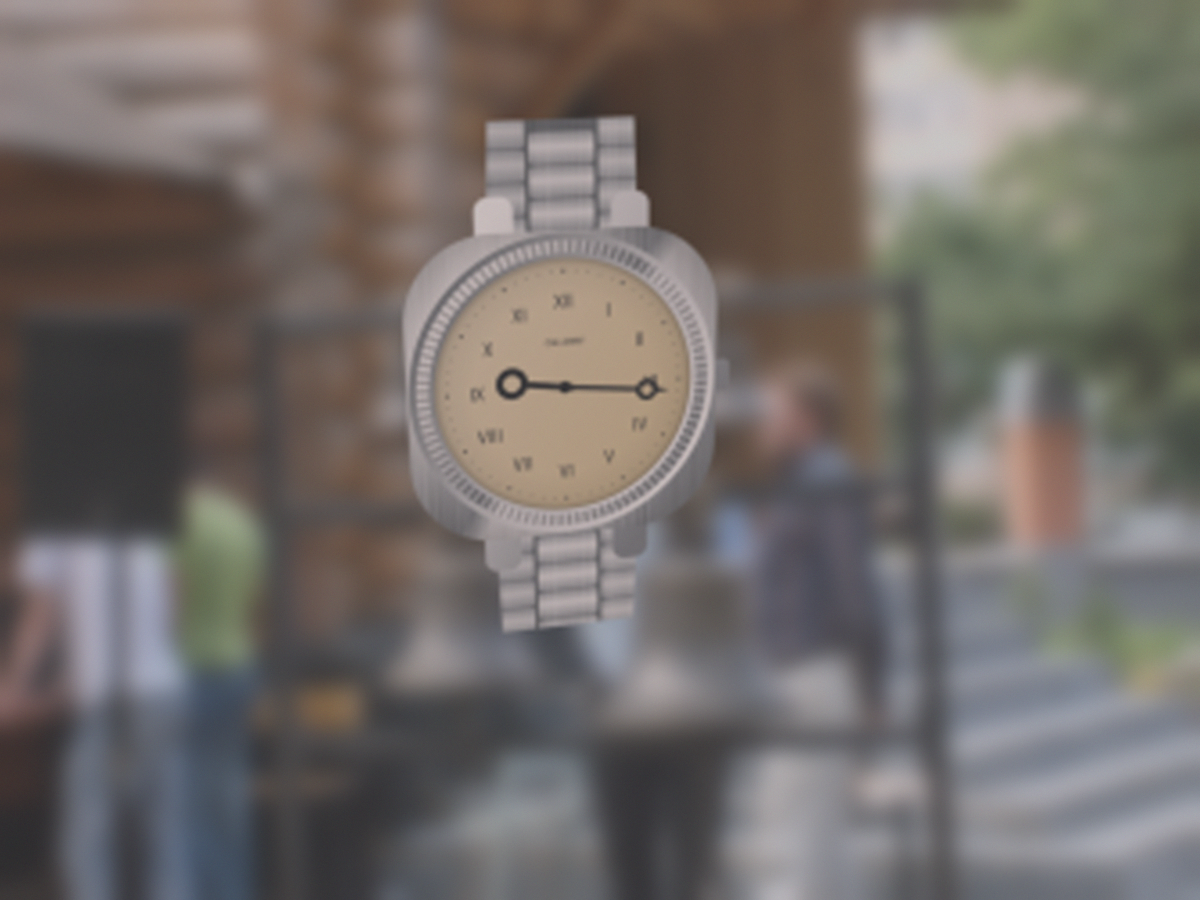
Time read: 9:16
